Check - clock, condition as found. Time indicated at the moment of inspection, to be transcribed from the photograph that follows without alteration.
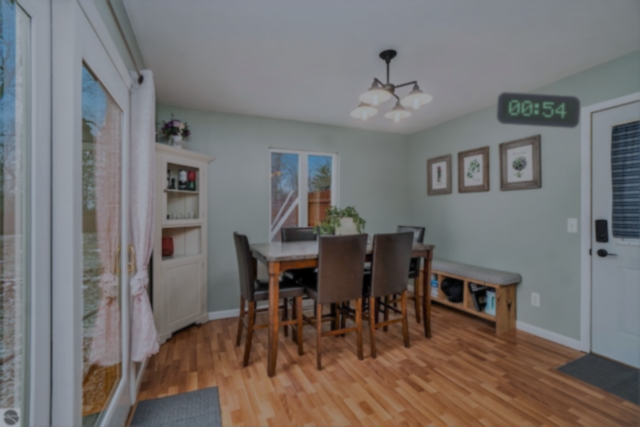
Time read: 0:54
